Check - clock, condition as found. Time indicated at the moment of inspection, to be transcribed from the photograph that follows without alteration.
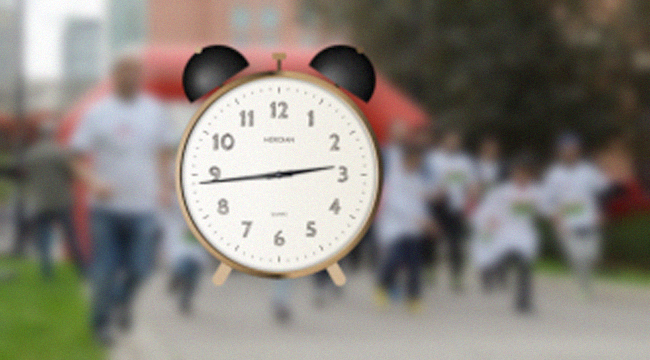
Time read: 2:44
